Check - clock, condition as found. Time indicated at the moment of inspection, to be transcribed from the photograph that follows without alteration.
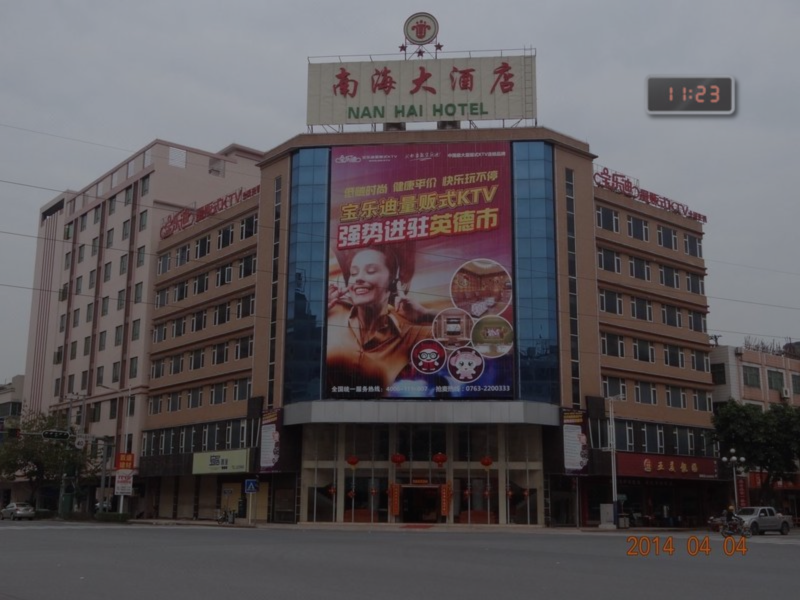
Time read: 11:23
